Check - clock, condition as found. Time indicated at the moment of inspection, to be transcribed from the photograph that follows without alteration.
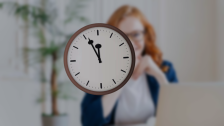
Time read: 11:56
